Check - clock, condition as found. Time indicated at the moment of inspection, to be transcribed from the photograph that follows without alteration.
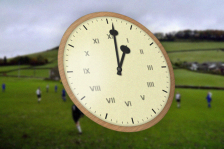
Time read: 1:01
